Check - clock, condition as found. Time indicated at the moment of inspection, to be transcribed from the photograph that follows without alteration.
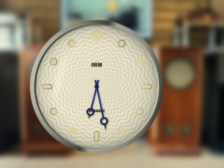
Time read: 6:28
